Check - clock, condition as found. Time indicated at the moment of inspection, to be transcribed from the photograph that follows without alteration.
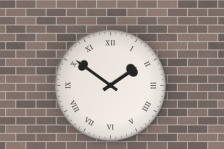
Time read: 1:51
